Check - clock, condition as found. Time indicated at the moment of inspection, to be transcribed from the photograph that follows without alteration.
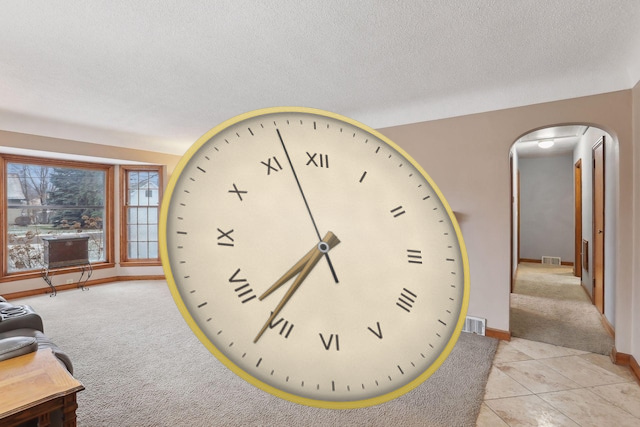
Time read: 7:35:57
